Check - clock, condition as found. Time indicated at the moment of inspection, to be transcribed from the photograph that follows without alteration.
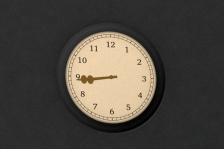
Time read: 8:44
